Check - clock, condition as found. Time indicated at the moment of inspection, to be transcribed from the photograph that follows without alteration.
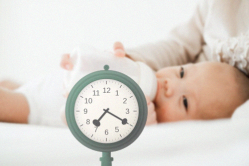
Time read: 7:20
